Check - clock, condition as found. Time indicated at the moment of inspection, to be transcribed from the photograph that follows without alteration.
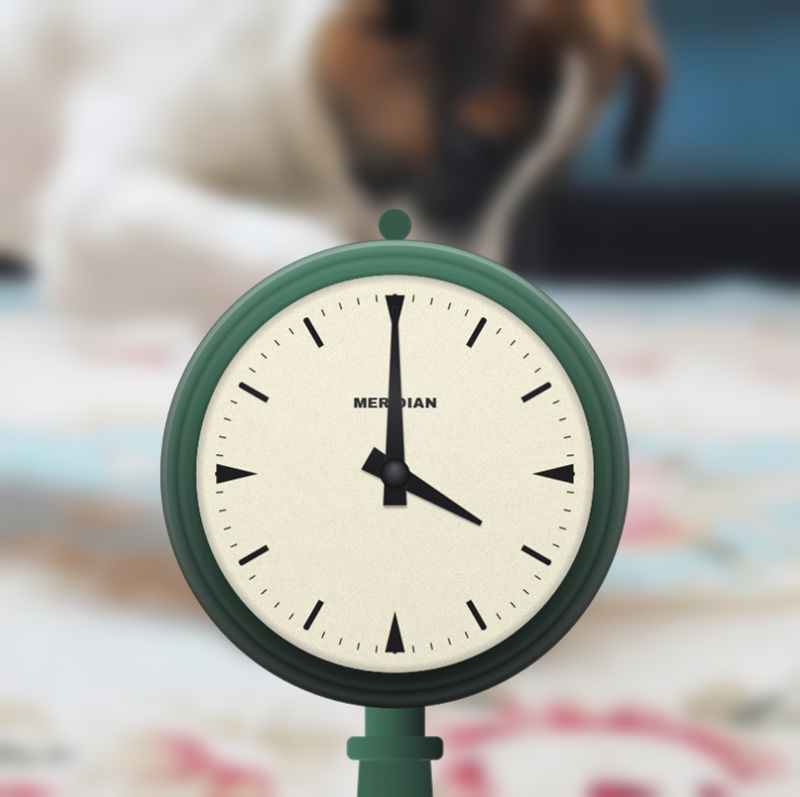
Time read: 4:00
